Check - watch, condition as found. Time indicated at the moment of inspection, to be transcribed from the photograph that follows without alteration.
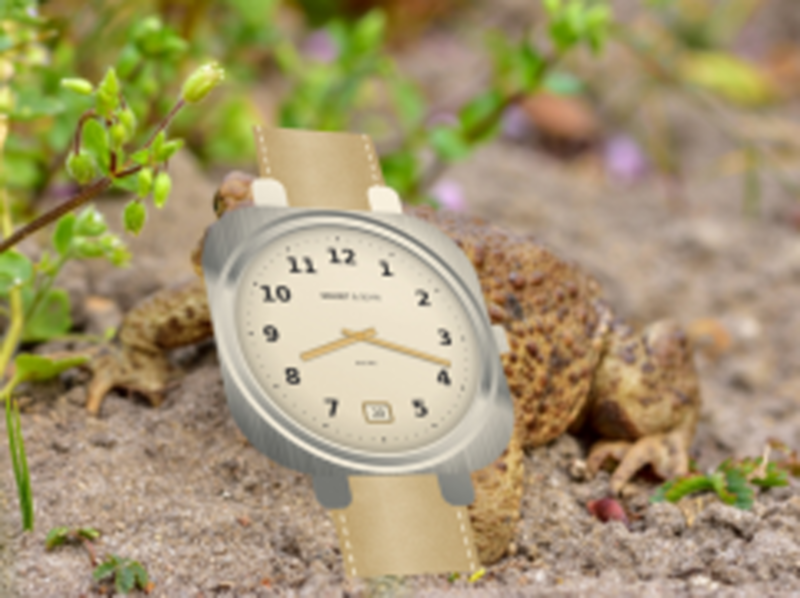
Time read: 8:18
